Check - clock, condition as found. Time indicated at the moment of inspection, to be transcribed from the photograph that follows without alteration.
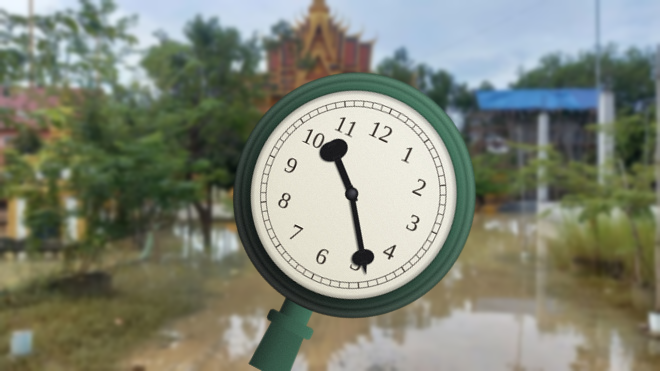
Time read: 10:24
